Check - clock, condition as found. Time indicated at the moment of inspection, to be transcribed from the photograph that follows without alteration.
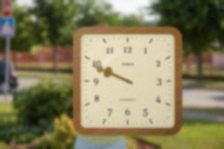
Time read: 9:49
